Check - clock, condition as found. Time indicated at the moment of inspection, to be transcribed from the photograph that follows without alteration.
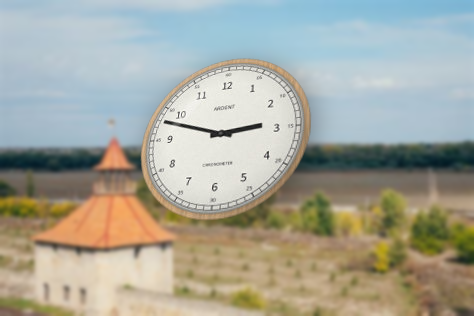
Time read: 2:48
